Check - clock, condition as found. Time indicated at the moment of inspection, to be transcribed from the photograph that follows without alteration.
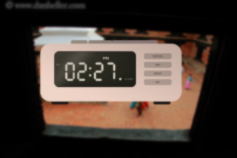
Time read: 2:27
